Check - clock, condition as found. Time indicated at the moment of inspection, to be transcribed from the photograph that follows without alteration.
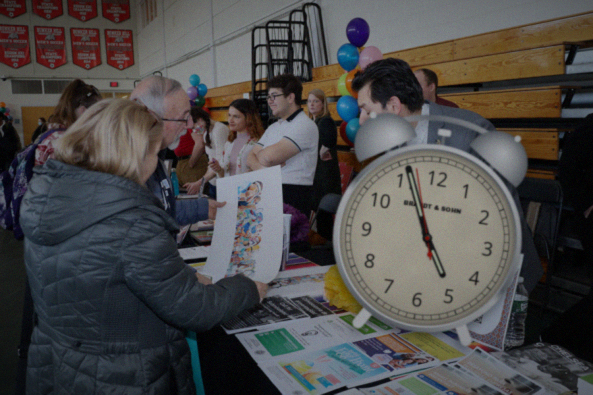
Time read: 4:55:57
